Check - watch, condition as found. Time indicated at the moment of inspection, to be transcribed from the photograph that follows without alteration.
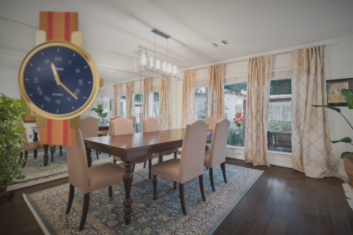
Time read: 11:22
